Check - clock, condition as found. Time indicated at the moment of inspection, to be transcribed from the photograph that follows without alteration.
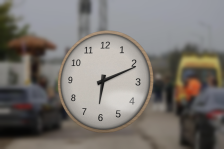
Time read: 6:11
